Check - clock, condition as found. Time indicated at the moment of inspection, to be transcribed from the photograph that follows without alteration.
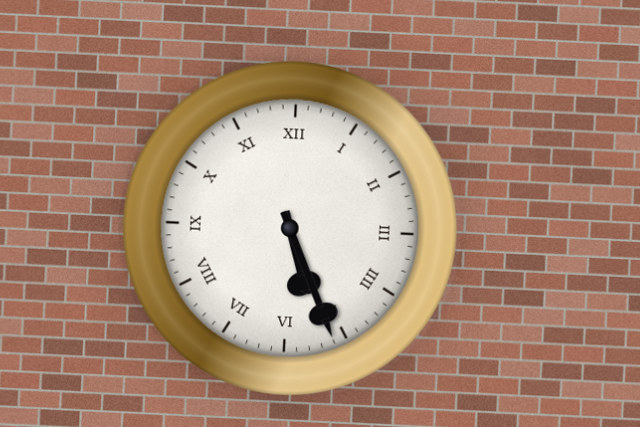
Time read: 5:26
